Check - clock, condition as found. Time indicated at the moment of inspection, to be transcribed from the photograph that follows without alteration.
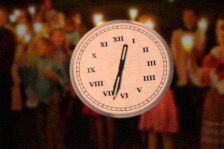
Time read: 12:33
